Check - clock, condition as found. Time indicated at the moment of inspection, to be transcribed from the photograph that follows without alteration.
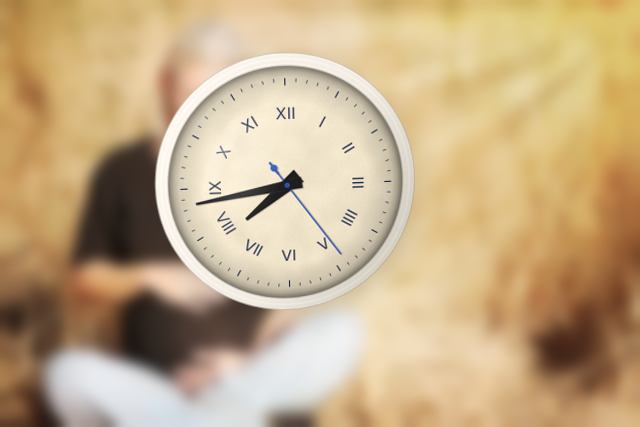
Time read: 7:43:24
